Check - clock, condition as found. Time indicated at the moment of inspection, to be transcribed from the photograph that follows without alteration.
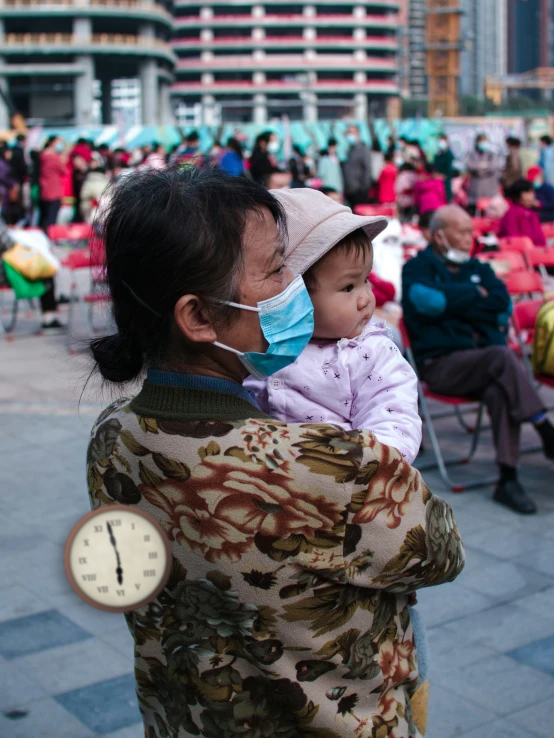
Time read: 5:58
